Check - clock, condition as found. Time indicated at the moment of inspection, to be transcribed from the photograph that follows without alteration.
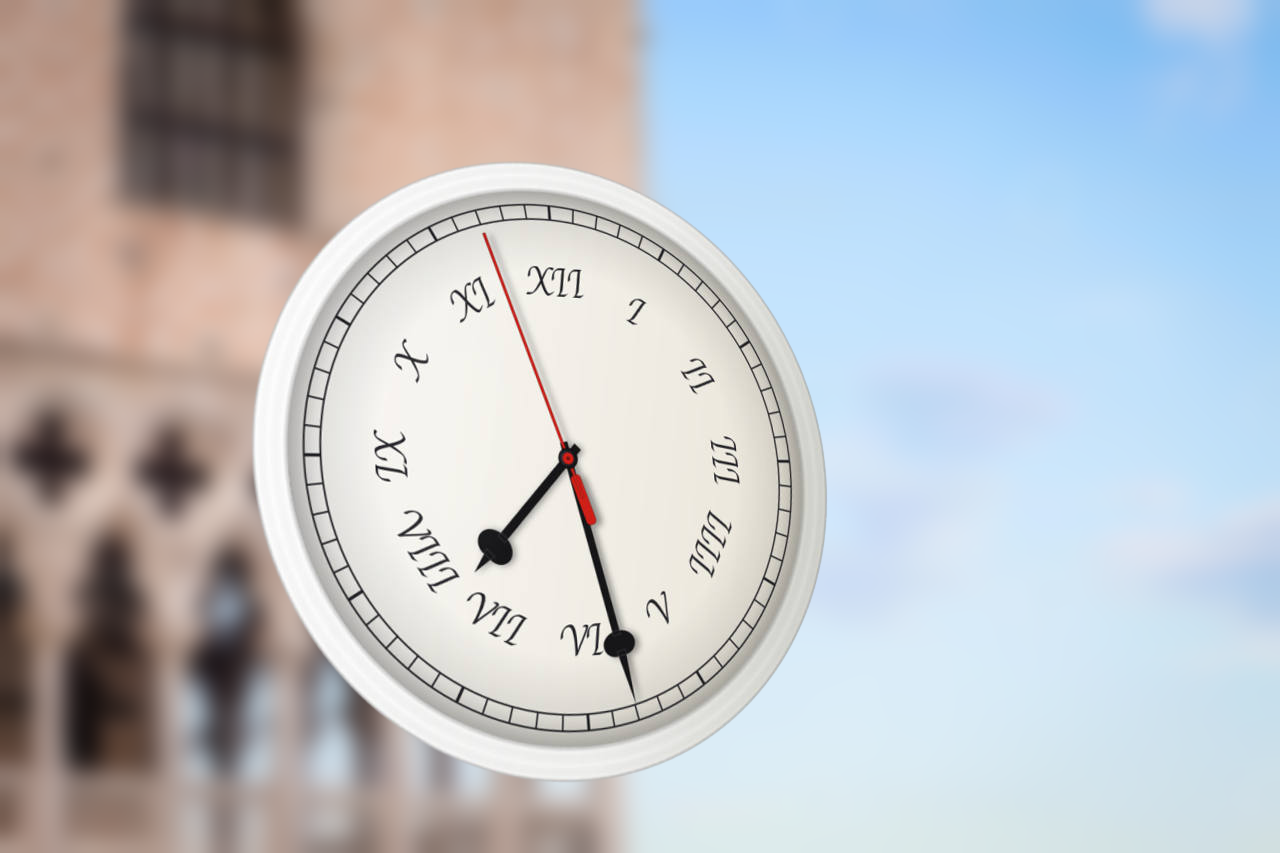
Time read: 7:27:57
